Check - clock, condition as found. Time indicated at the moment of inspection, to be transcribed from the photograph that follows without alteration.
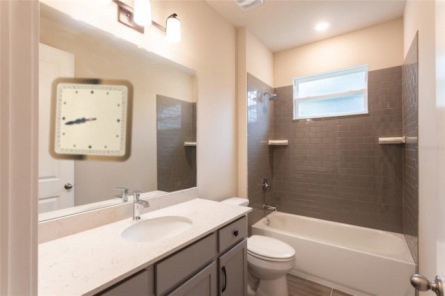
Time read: 8:43
